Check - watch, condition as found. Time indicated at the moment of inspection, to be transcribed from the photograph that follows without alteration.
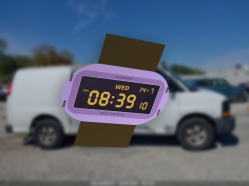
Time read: 8:39:10
